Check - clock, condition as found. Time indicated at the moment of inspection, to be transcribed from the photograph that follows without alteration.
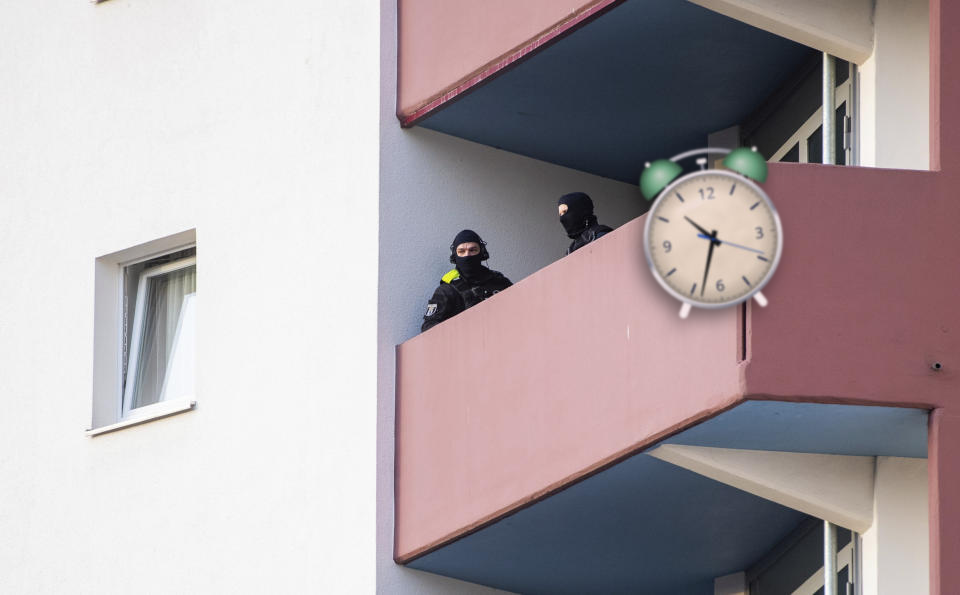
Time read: 10:33:19
